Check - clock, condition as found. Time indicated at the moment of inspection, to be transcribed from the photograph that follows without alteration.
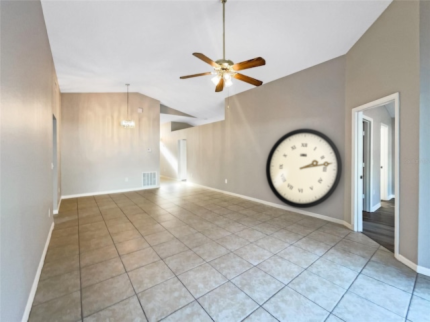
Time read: 2:13
